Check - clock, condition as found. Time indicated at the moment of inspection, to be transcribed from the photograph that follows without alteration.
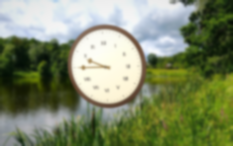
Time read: 9:45
